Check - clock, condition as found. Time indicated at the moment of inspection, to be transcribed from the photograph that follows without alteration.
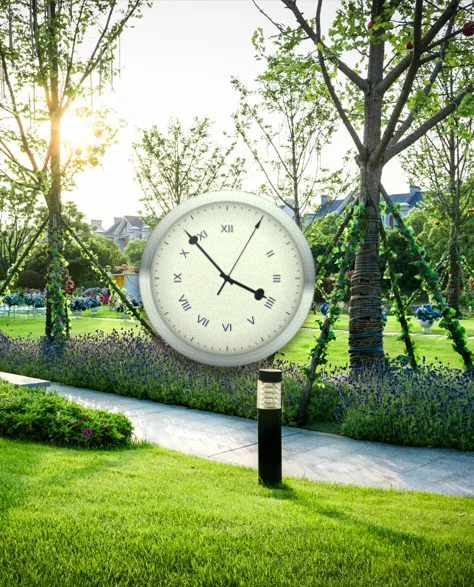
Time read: 3:53:05
